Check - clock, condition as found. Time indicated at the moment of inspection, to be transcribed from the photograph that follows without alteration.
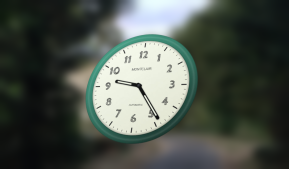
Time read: 9:24
